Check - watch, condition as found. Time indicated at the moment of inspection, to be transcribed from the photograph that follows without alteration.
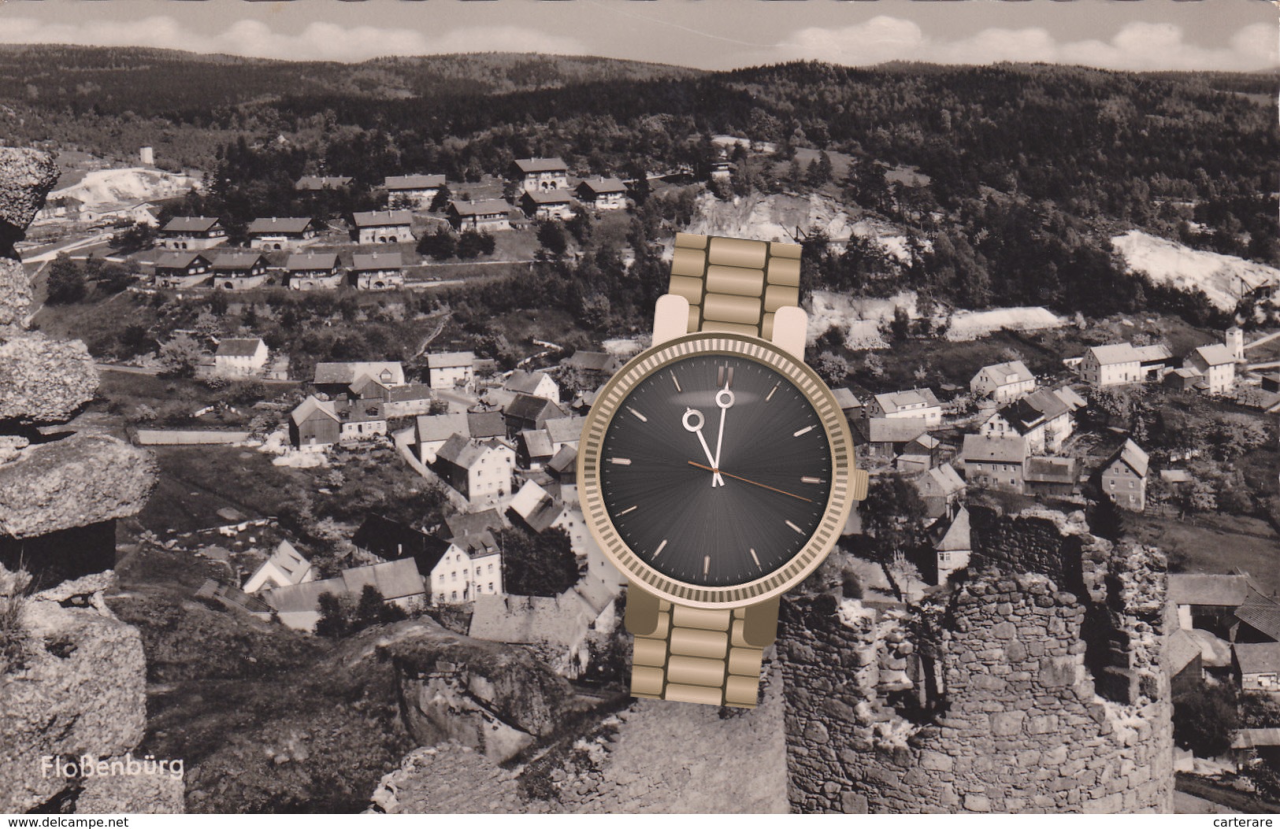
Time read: 11:00:17
